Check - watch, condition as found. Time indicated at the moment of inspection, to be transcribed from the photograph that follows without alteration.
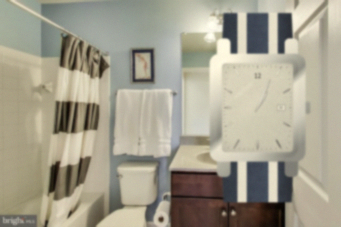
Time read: 1:04
